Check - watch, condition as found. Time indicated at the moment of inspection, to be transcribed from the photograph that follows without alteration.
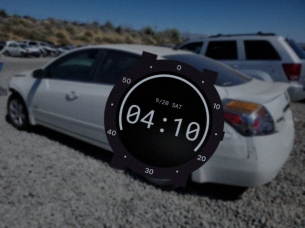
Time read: 4:10
